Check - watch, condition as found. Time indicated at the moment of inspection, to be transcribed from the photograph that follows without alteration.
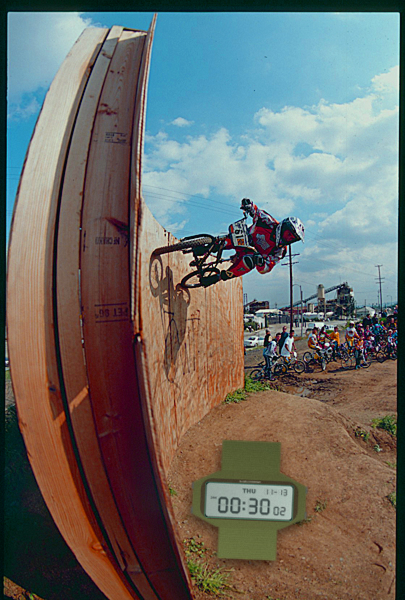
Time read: 0:30
